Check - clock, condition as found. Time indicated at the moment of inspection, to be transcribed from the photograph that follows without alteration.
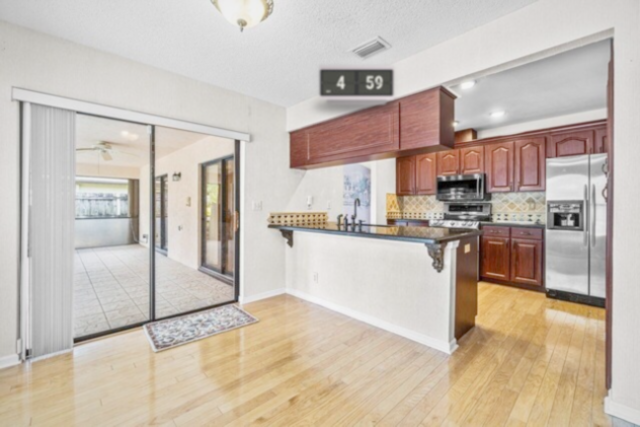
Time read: 4:59
